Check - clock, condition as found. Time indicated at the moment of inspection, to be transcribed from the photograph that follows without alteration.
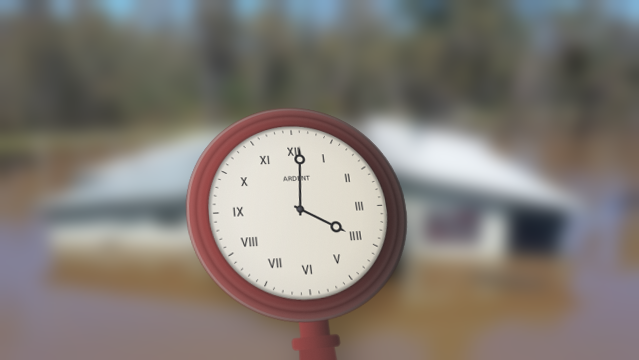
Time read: 4:01
